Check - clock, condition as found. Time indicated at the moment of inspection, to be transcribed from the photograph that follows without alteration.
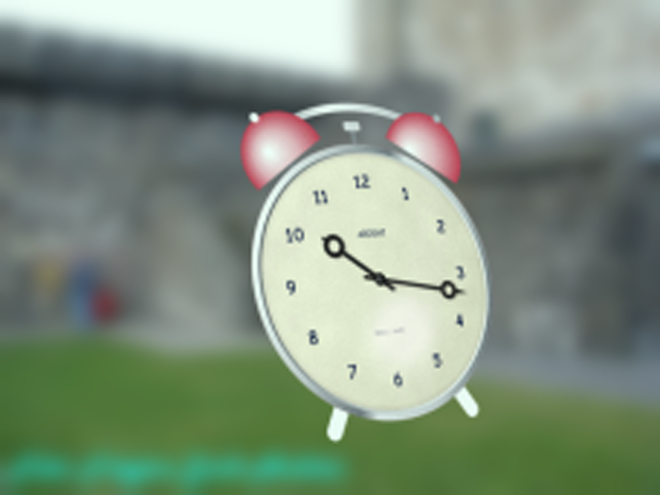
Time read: 10:17
